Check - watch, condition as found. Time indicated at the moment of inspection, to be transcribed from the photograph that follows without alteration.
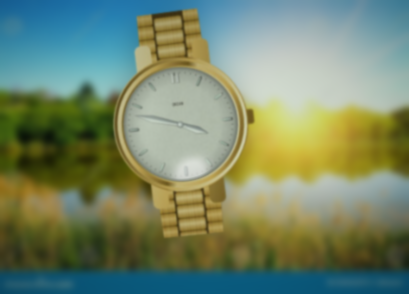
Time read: 3:48
